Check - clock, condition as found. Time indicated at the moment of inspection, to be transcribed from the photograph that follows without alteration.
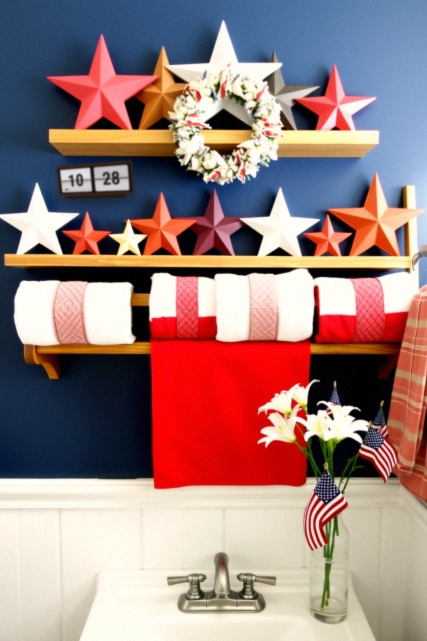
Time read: 10:28
